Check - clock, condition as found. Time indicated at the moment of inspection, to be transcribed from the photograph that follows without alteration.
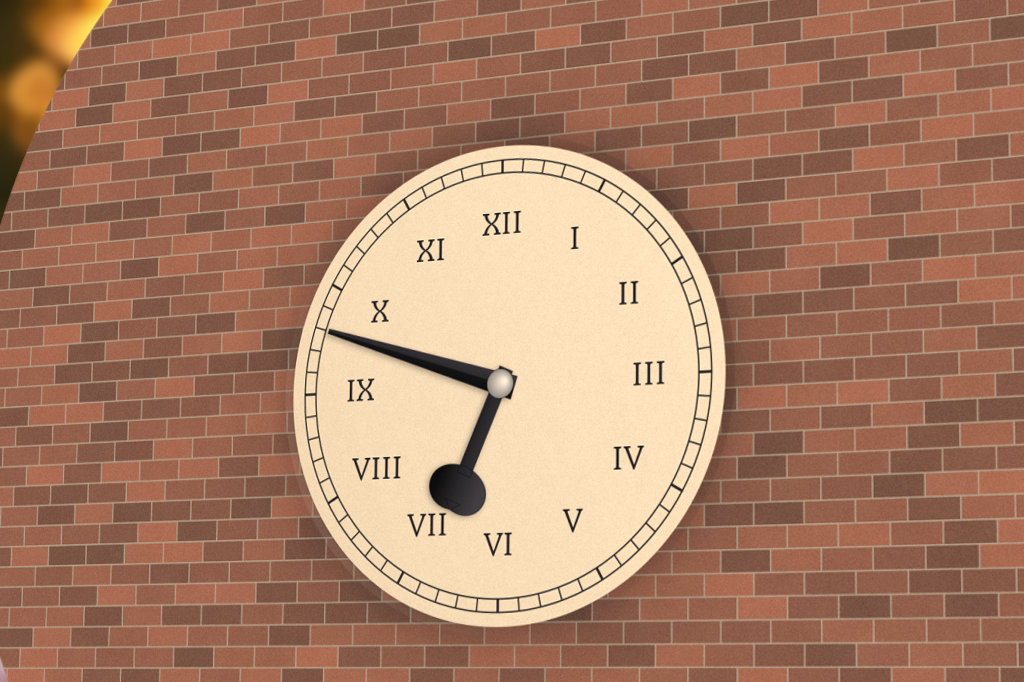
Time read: 6:48
